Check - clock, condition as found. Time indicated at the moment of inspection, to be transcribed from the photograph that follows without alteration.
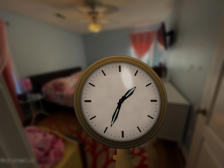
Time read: 1:34
